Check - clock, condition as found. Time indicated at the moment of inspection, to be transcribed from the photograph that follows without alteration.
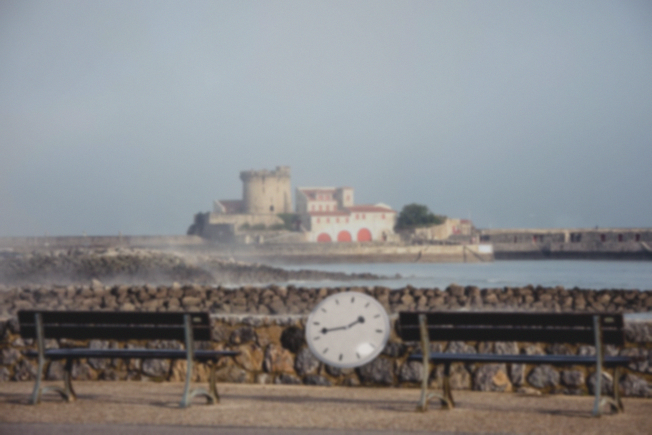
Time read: 1:42
